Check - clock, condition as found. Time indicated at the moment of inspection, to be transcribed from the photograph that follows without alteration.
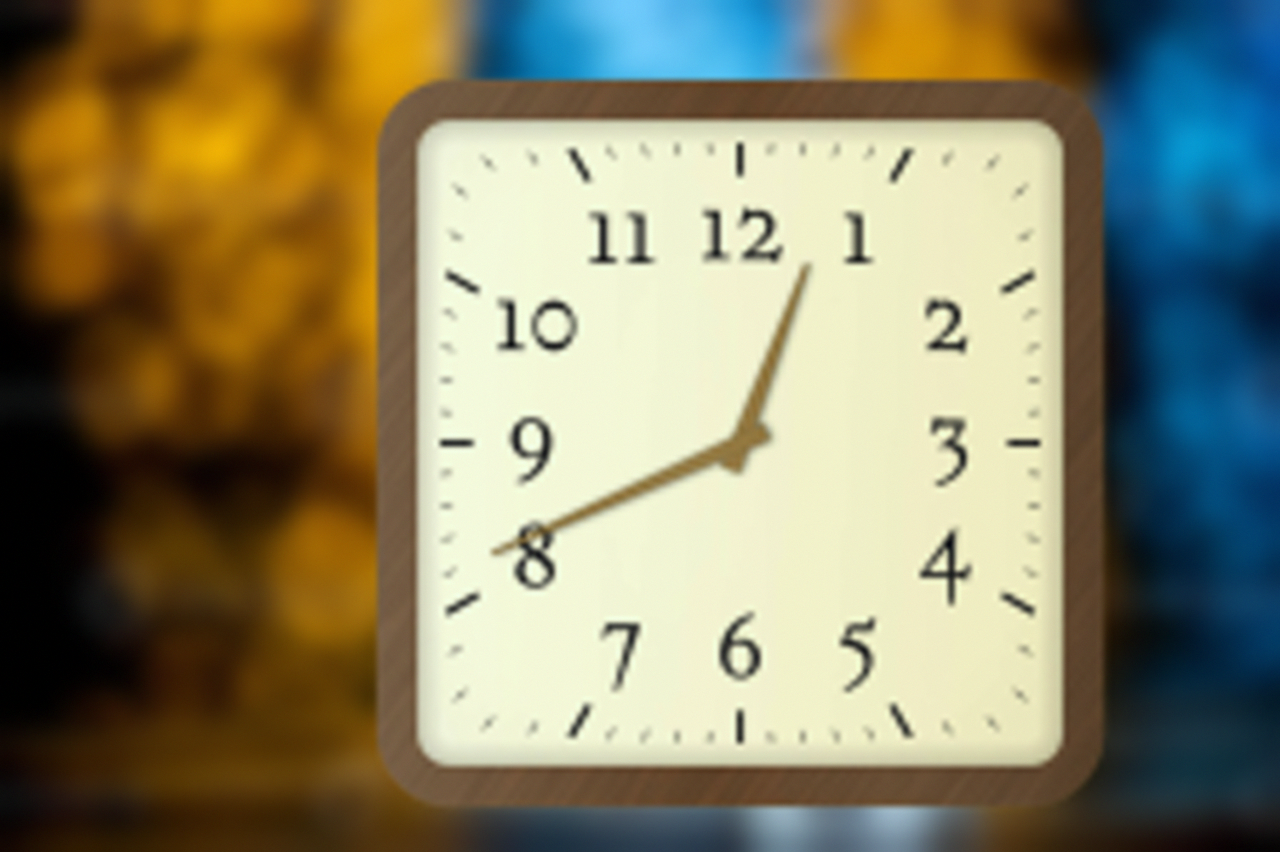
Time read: 12:41
